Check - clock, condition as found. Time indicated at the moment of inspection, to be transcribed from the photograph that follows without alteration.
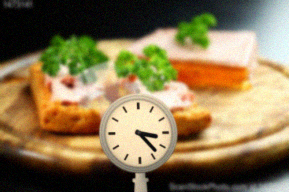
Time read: 3:23
